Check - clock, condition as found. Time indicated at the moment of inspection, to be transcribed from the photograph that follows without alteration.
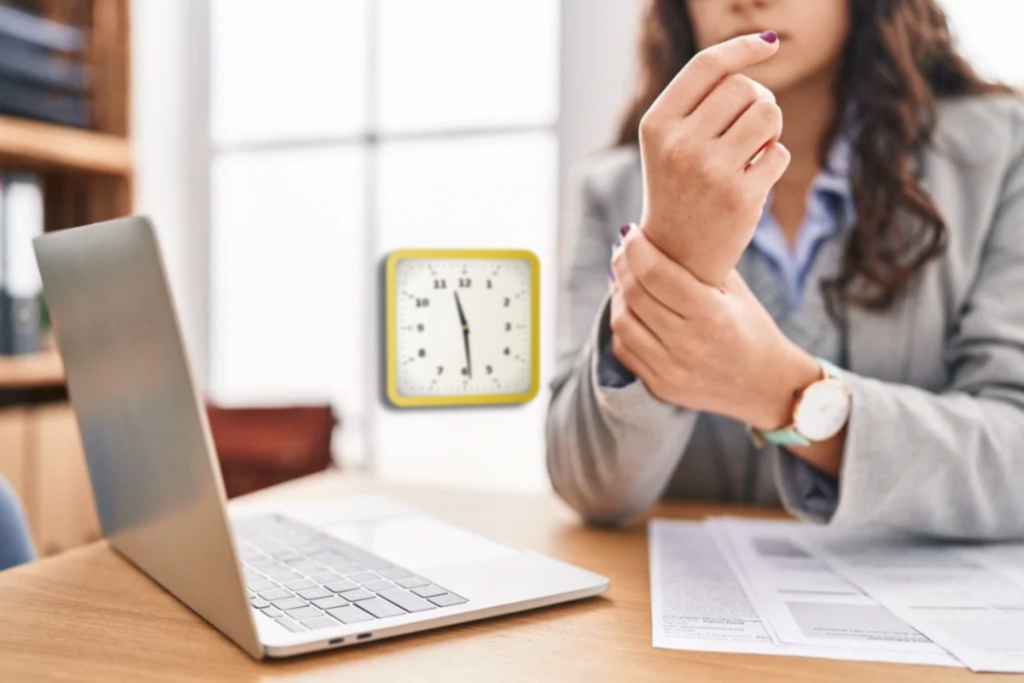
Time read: 11:29
